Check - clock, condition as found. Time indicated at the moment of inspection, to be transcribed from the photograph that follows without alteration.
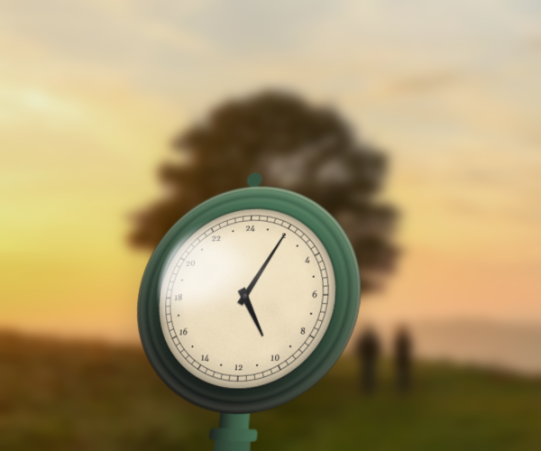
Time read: 10:05
